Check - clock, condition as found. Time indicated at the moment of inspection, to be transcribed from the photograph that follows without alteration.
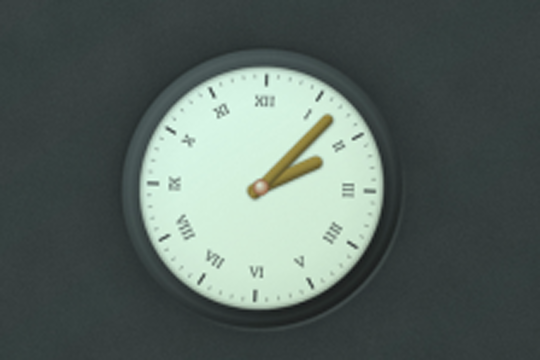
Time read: 2:07
